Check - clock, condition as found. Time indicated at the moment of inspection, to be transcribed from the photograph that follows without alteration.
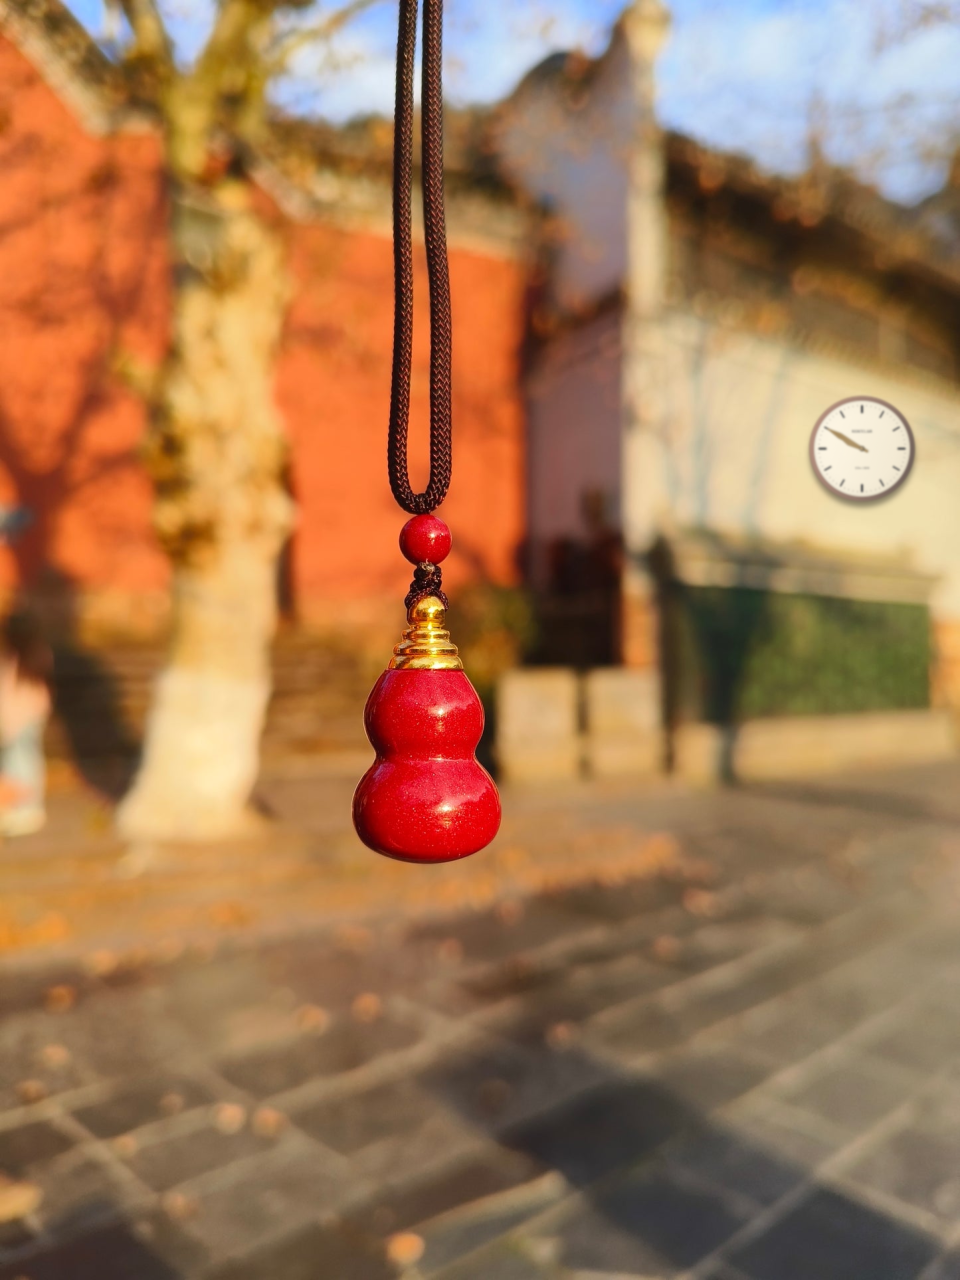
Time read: 9:50
